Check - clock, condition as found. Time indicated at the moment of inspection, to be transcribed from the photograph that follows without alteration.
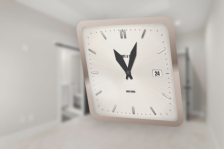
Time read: 11:04
